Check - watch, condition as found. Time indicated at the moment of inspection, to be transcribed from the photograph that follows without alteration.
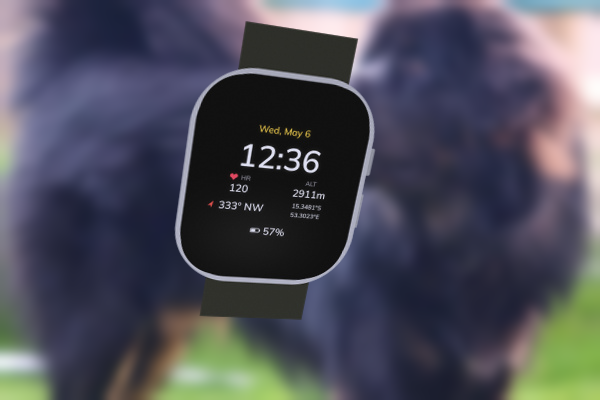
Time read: 12:36
